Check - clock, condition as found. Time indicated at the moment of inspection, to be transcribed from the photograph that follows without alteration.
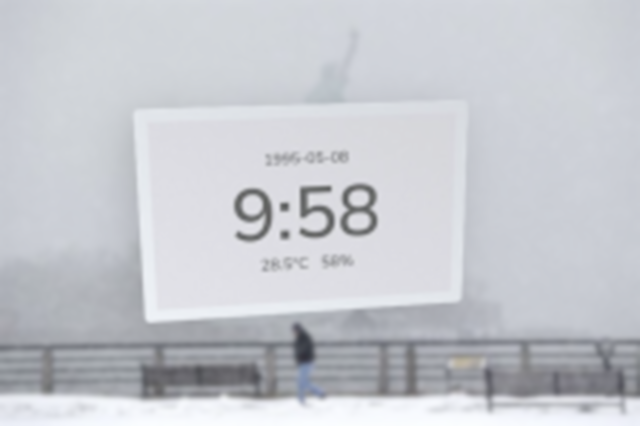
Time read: 9:58
